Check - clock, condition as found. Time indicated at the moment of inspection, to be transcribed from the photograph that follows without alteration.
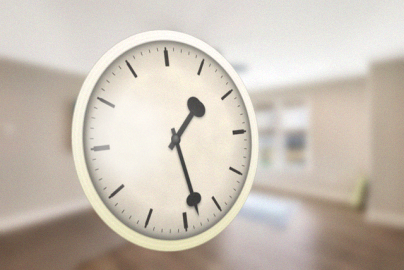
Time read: 1:28
